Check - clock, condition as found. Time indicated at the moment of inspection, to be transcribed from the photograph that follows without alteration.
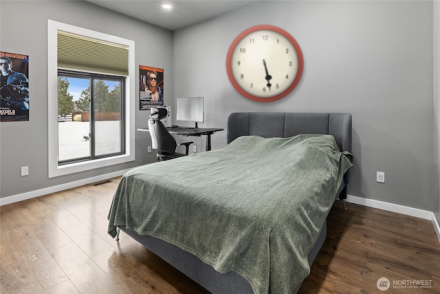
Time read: 5:28
